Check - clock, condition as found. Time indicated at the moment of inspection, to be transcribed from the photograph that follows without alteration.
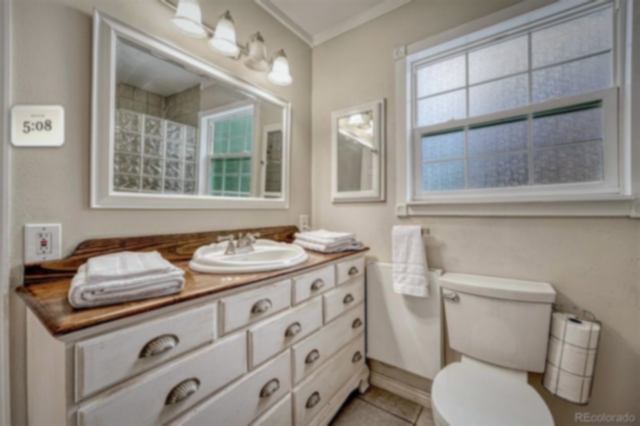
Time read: 5:08
